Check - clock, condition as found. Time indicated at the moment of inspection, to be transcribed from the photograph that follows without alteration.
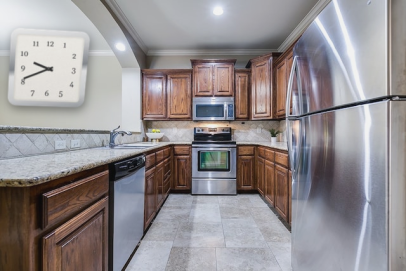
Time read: 9:41
